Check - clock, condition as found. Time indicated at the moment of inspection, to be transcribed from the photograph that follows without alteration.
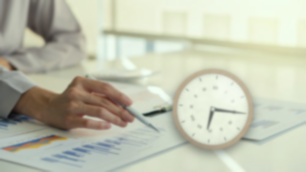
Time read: 6:15
